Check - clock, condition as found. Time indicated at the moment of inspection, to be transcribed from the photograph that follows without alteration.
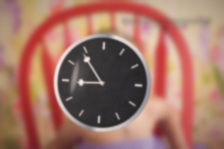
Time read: 8:54
